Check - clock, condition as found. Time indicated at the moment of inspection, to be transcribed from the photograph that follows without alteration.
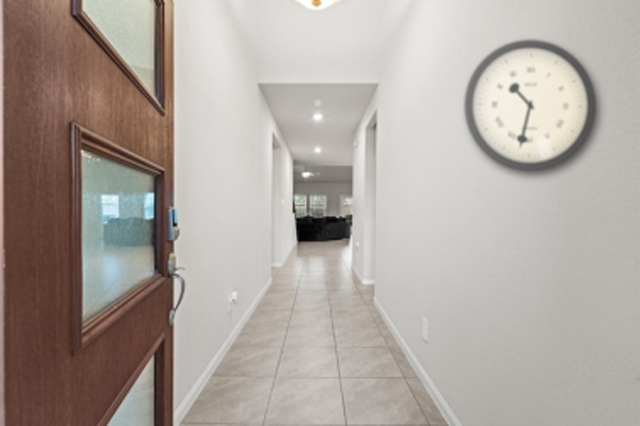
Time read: 10:32
